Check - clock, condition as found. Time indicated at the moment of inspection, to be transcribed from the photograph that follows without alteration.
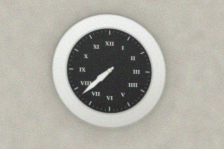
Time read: 7:38
